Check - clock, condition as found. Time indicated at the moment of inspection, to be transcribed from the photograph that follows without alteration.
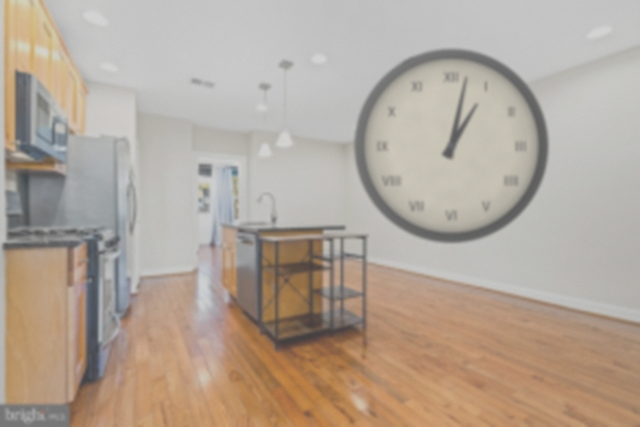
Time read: 1:02
